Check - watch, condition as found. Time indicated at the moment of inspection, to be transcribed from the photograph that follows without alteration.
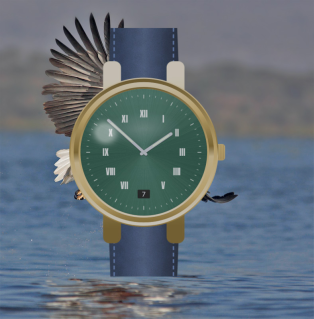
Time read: 1:52
